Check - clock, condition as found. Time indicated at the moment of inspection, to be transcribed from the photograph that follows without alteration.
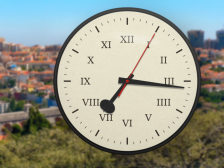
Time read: 7:16:05
